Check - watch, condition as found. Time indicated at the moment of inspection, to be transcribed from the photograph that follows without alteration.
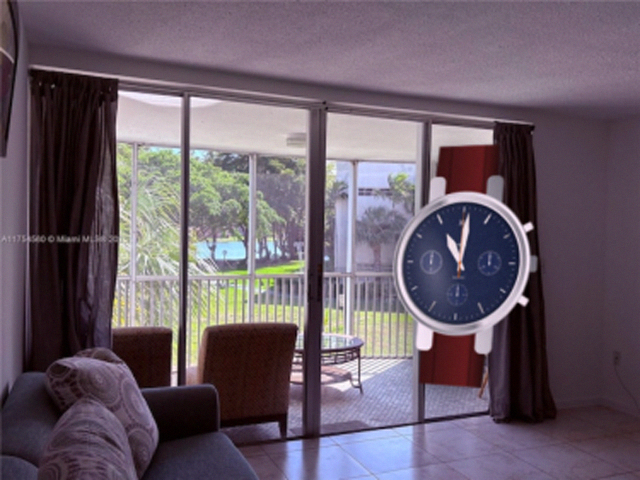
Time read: 11:01
